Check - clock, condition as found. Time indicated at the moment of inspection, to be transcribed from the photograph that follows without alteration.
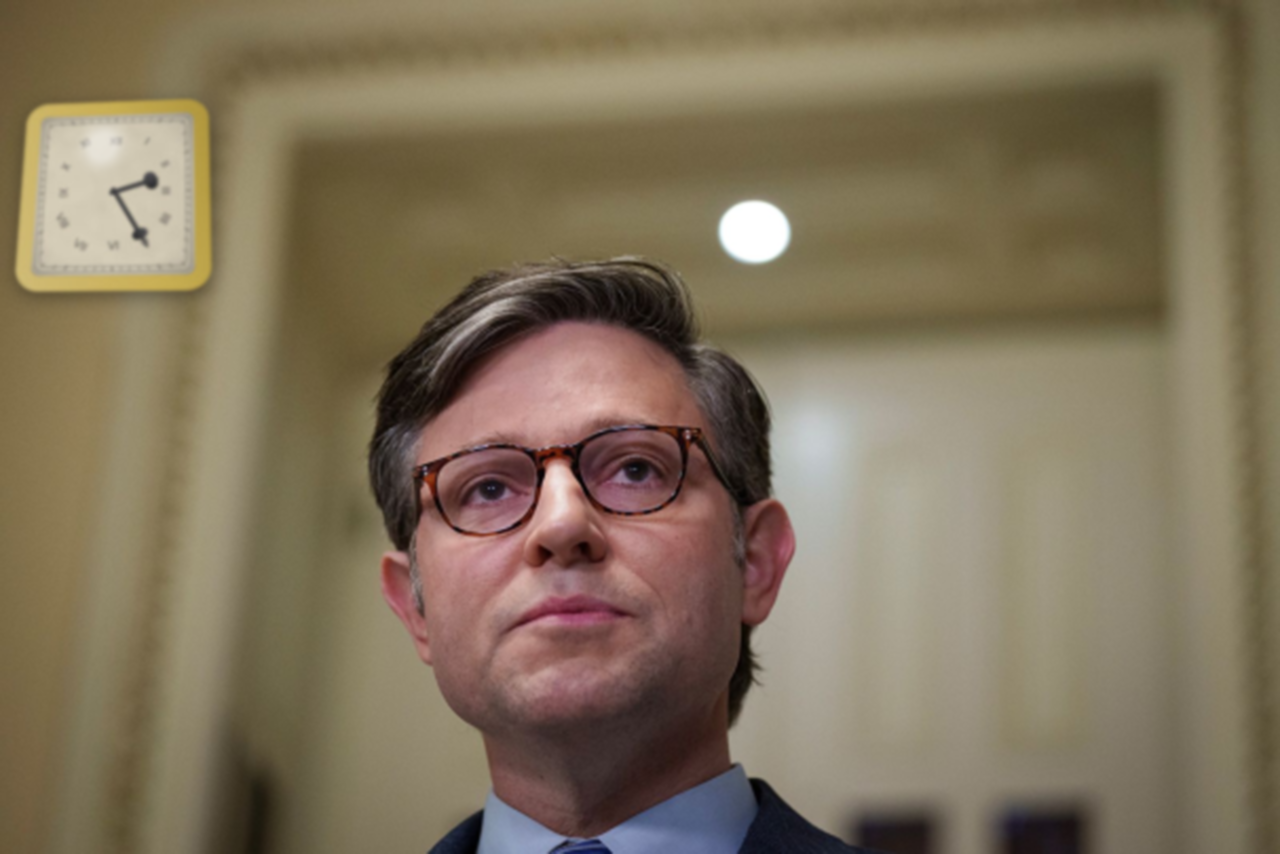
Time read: 2:25
